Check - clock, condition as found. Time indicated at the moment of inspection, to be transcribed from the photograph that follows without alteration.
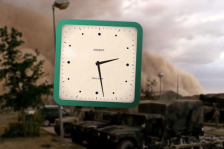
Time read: 2:28
